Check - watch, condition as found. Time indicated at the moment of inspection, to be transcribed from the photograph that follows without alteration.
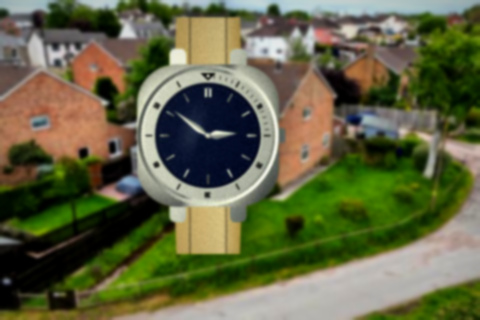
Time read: 2:51
